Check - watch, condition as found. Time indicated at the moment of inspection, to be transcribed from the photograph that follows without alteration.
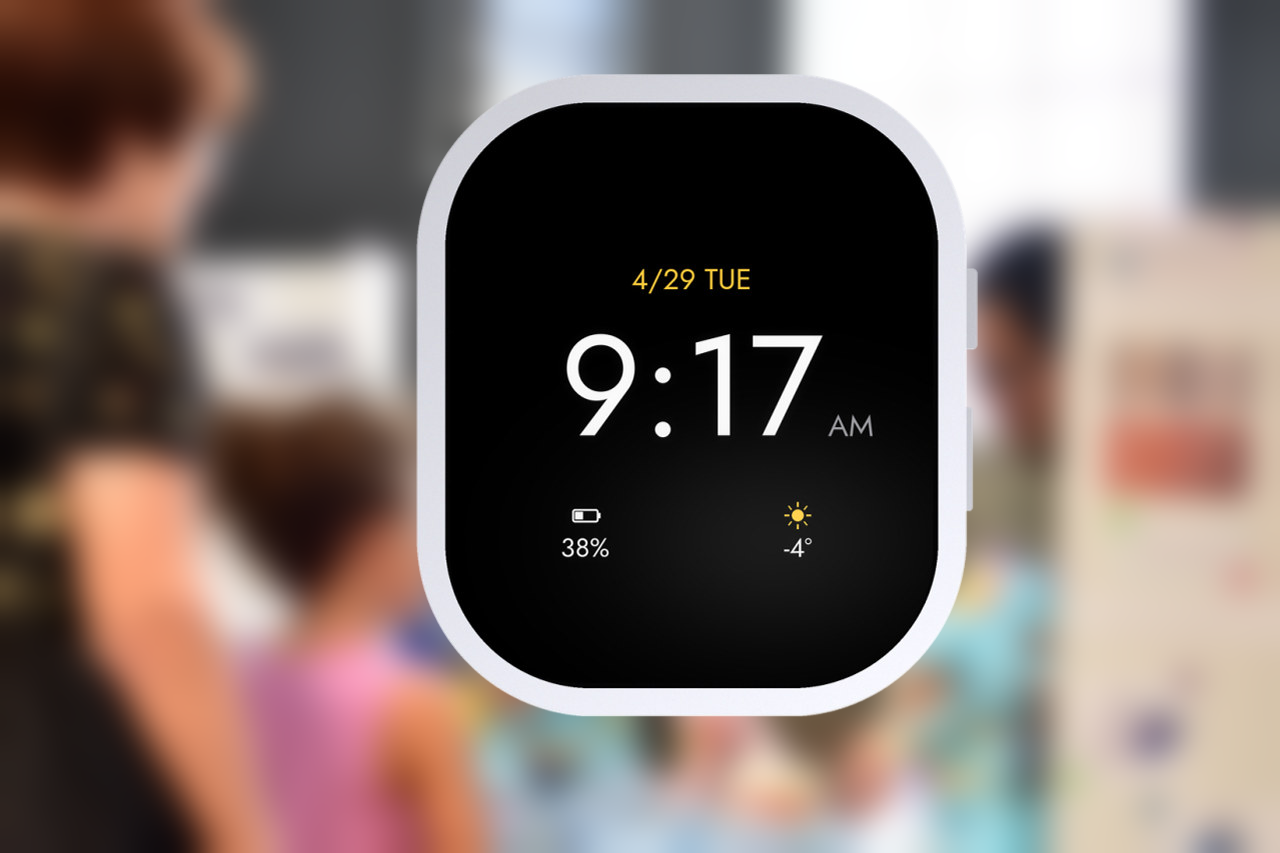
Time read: 9:17
